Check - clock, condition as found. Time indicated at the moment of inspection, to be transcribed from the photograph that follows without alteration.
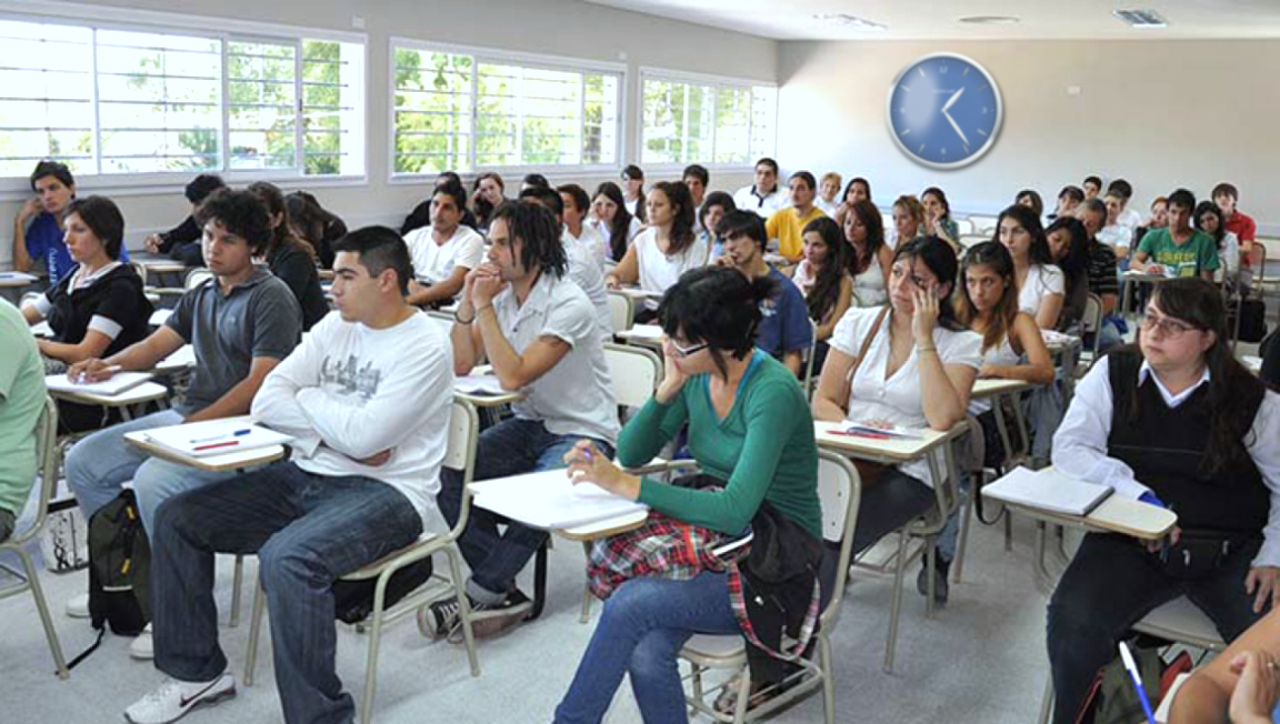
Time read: 1:24
